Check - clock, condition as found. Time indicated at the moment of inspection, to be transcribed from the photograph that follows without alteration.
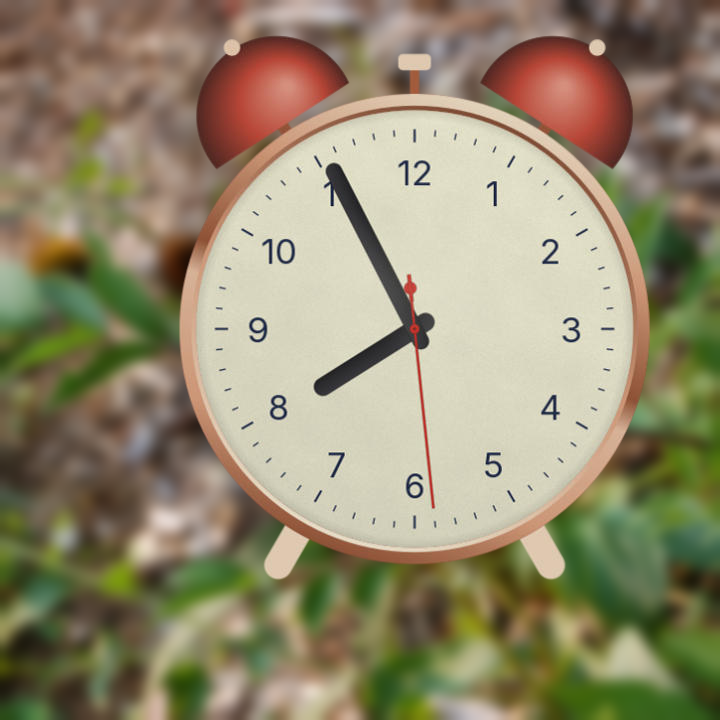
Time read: 7:55:29
